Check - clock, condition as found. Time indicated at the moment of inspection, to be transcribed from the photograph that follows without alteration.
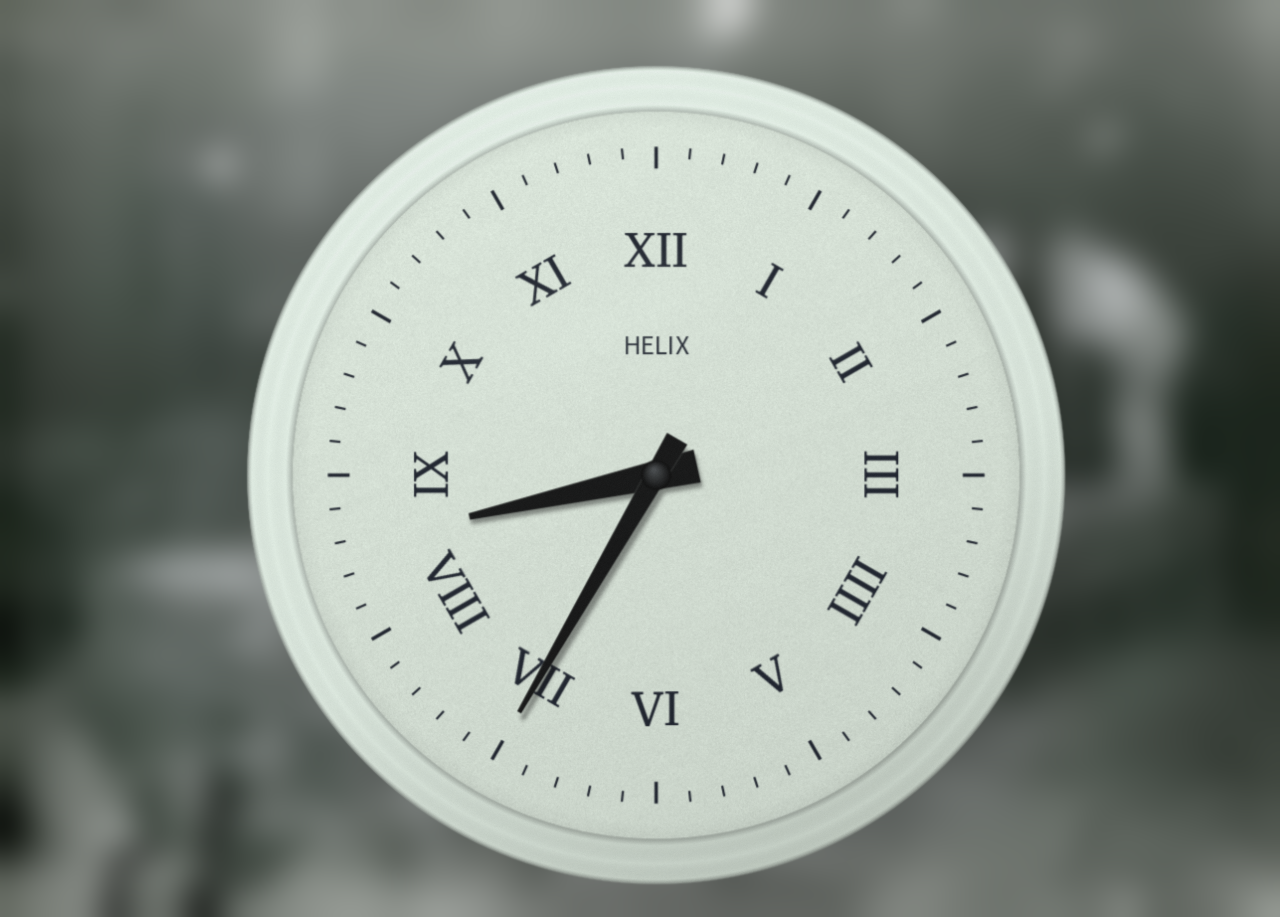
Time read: 8:35
